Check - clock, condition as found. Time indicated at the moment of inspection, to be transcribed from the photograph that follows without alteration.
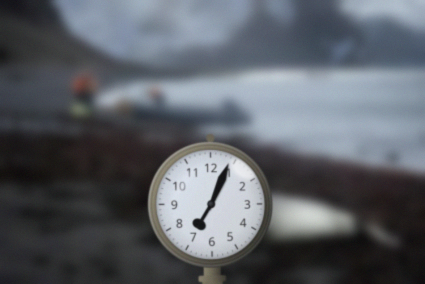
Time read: 7:04
